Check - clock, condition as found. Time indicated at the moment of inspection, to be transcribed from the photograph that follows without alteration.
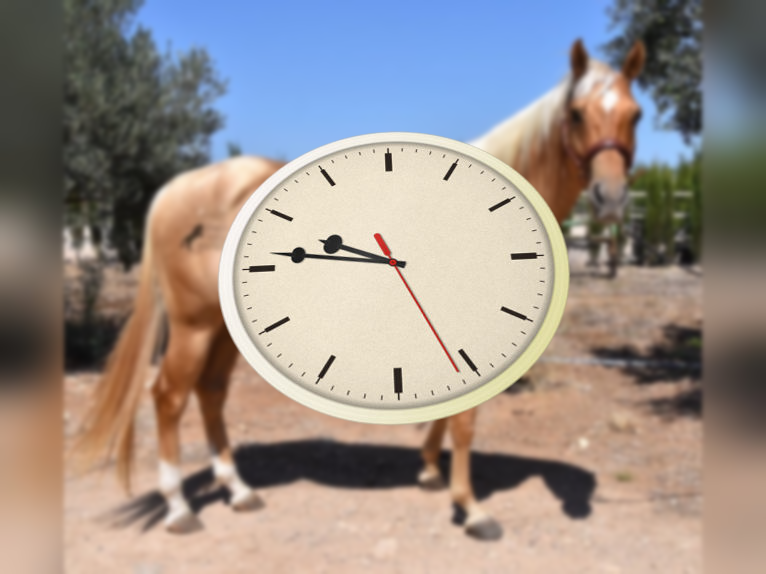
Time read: 9:46:26
